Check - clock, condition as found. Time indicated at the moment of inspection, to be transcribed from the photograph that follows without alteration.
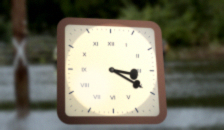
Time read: 3:20
